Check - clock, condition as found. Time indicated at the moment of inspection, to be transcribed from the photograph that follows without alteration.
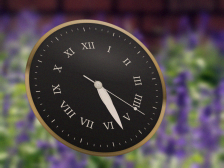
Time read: 5:27:22
